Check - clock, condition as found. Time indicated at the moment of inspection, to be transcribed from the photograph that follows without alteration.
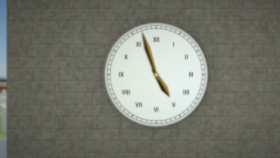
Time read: 4:57
